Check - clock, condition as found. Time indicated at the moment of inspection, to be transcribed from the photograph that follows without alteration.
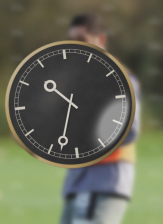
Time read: 10:33
